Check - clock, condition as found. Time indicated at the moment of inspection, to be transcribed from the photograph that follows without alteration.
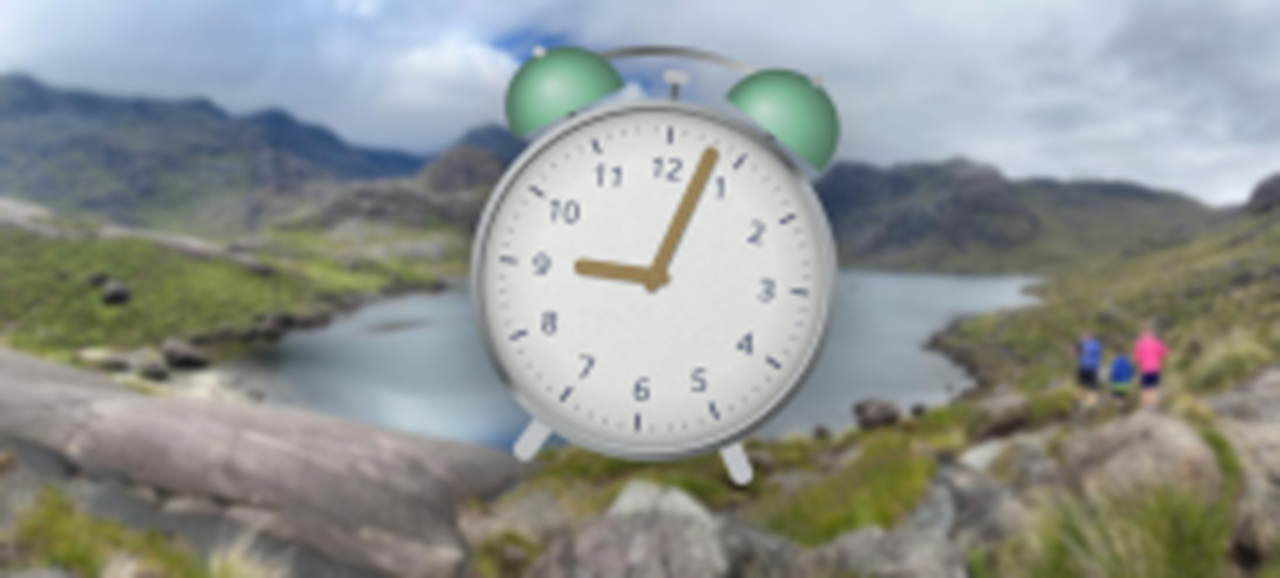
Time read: 9:03
